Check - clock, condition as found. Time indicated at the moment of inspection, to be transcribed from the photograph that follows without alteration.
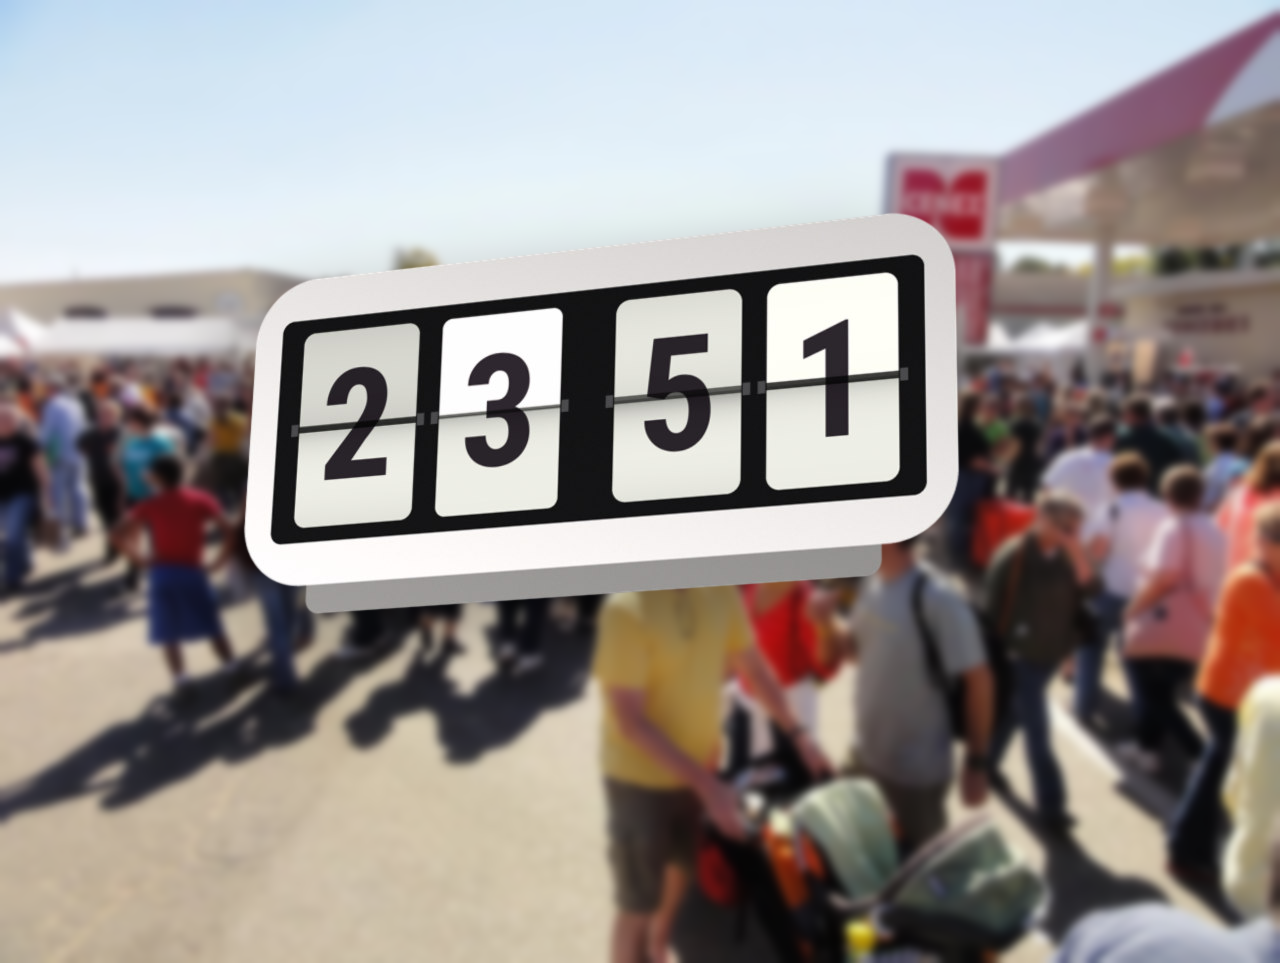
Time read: 23:51
